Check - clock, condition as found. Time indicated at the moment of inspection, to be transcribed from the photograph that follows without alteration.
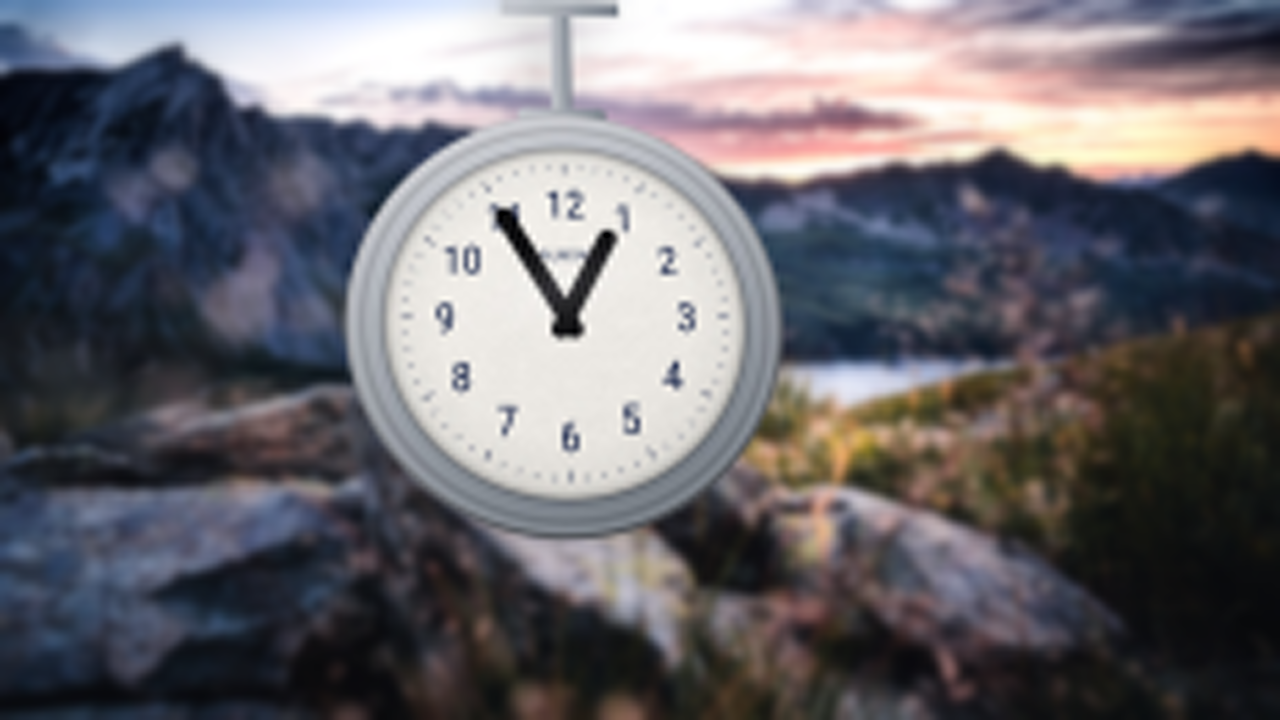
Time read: 12:55
